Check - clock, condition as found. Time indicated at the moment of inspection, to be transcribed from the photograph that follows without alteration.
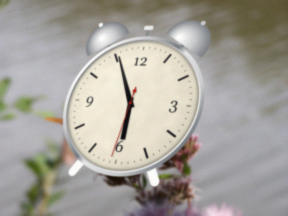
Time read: 5:55:31
